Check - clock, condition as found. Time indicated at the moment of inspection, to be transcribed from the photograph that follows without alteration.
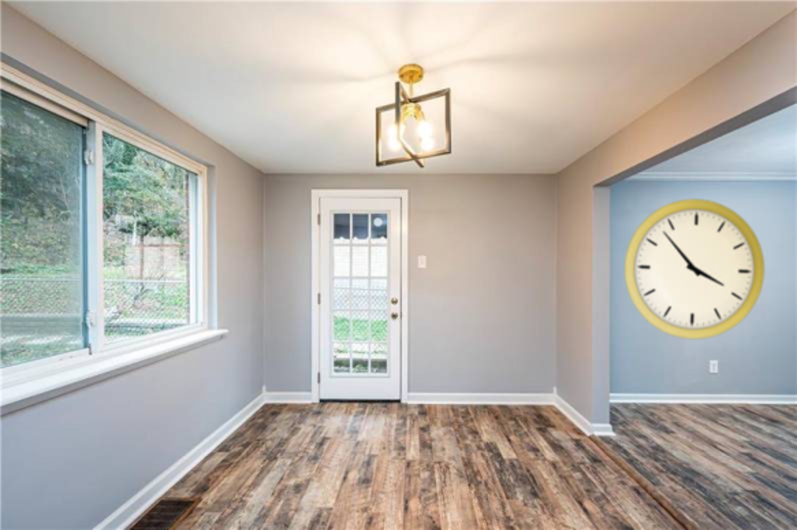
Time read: 3:53
